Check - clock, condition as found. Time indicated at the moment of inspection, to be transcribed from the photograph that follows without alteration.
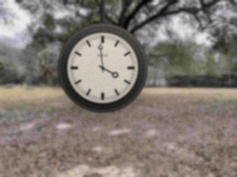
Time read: 3:59
